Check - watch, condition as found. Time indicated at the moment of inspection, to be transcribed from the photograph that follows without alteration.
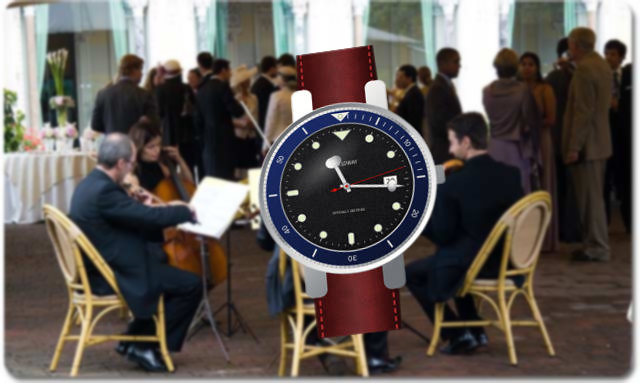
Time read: 11:16:13
